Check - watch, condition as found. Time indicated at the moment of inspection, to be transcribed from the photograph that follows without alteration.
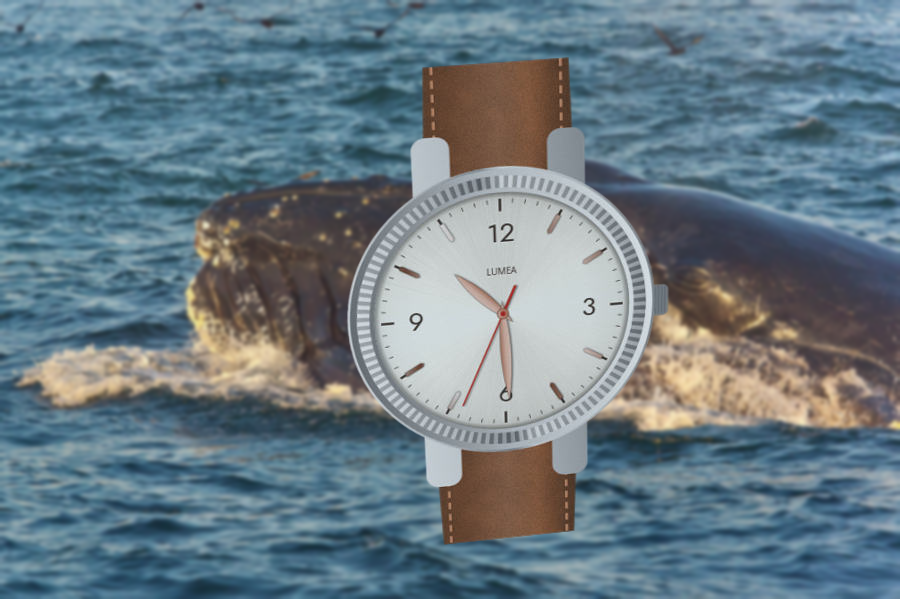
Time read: 10:29:34
